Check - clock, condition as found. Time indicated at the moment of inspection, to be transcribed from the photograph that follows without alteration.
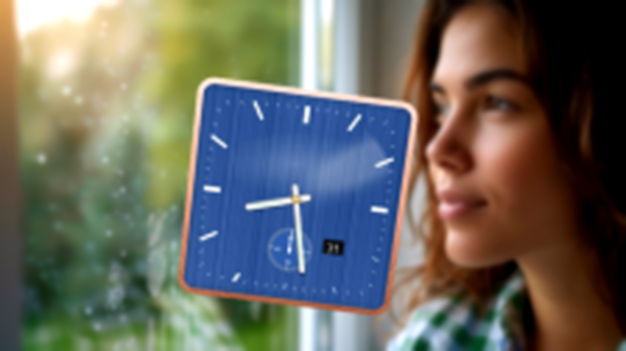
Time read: 8:28
